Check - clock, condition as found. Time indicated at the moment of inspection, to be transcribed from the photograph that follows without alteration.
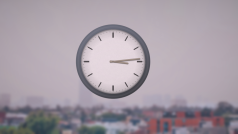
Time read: 3:14
